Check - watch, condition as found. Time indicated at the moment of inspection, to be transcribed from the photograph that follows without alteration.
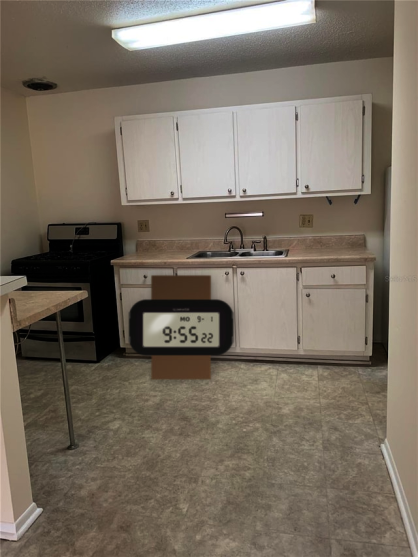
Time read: 9:55:22
